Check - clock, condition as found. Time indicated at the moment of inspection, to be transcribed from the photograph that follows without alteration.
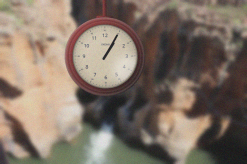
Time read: 1:05
